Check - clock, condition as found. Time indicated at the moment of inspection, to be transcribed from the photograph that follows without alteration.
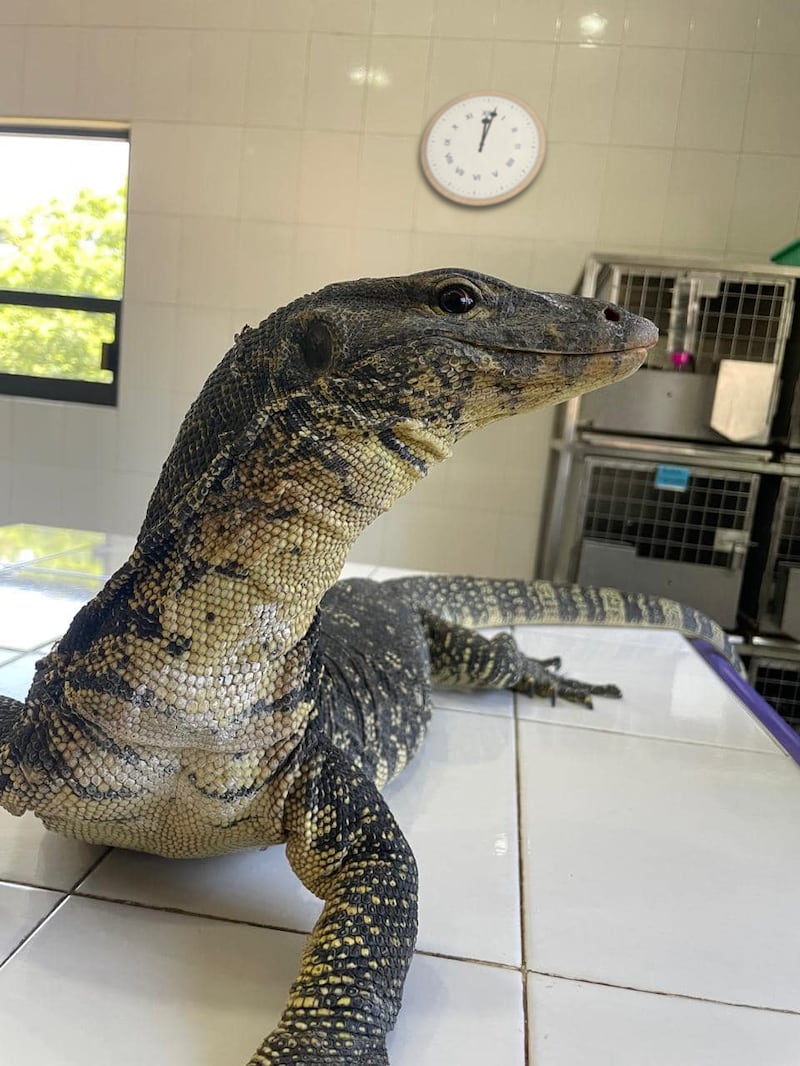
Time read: 12:02
